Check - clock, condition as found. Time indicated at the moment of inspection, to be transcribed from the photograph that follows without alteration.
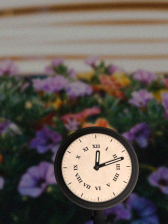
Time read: 12:12
